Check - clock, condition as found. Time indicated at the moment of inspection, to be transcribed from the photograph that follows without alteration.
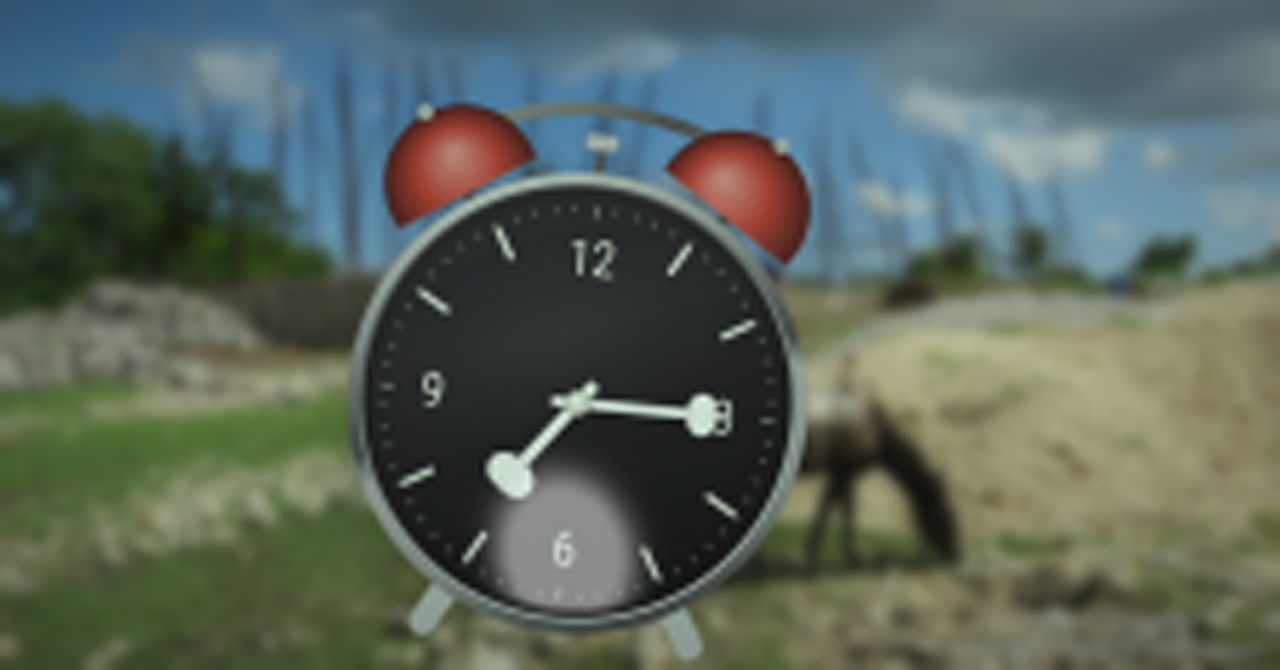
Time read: 7:15
